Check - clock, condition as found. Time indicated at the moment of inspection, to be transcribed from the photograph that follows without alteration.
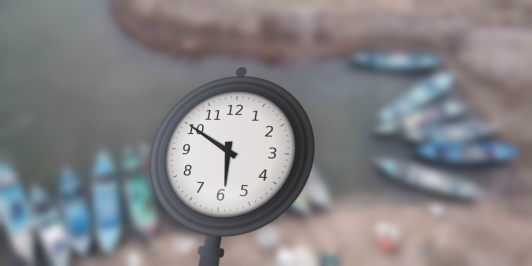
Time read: 5:50
